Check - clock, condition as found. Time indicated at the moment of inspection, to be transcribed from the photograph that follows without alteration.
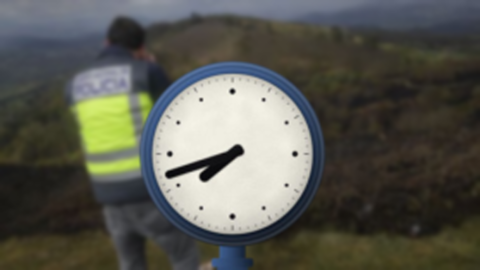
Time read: 7:42
